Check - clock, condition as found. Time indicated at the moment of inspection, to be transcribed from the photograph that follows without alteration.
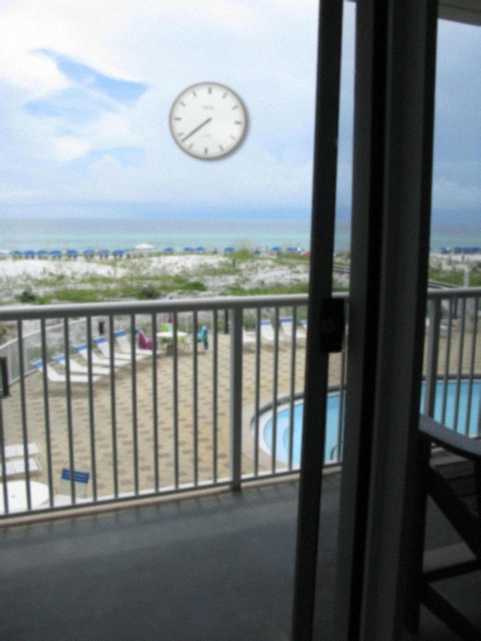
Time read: 7:38
